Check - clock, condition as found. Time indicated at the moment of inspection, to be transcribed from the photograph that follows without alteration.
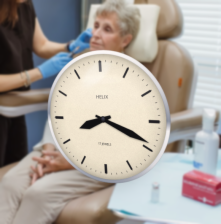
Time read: 8:19
